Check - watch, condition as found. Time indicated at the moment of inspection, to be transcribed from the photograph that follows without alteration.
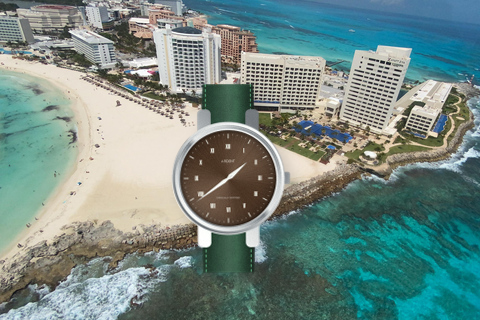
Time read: 1:39
